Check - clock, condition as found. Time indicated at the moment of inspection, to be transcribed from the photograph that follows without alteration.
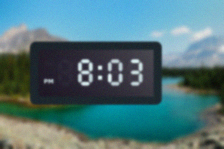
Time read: 8:03
